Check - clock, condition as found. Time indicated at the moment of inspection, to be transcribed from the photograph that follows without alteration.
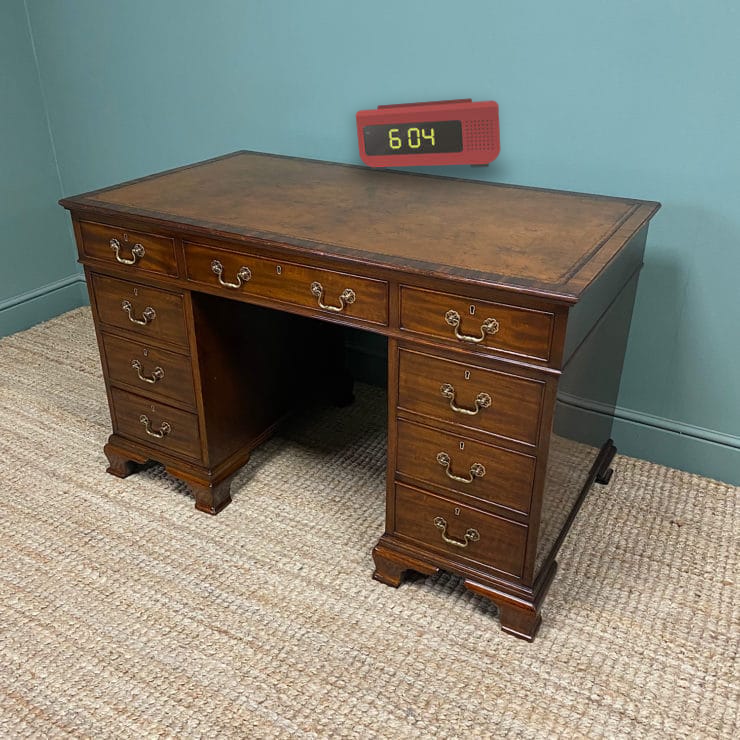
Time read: 6:04
